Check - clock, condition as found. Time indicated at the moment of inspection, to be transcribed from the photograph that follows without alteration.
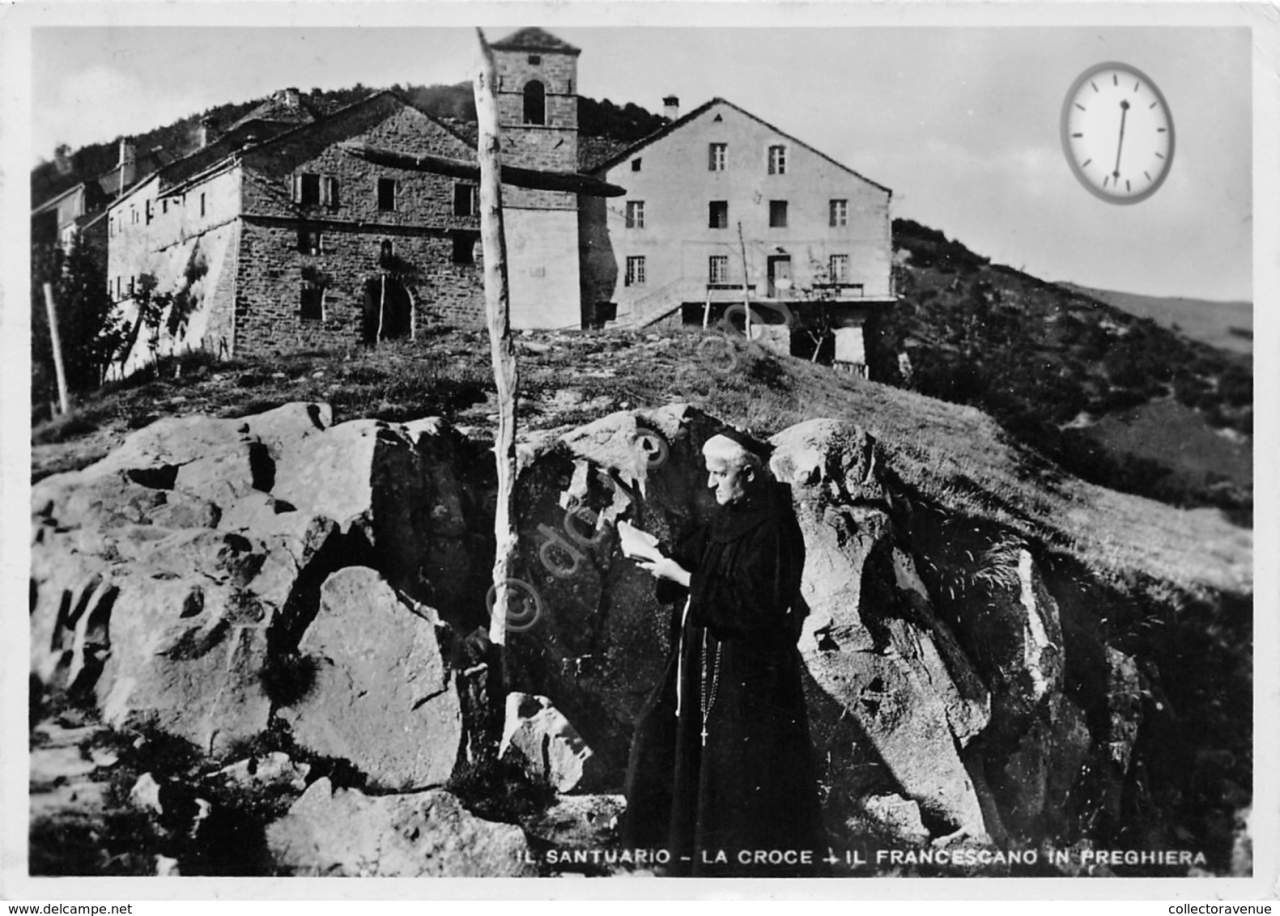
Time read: 12:33
